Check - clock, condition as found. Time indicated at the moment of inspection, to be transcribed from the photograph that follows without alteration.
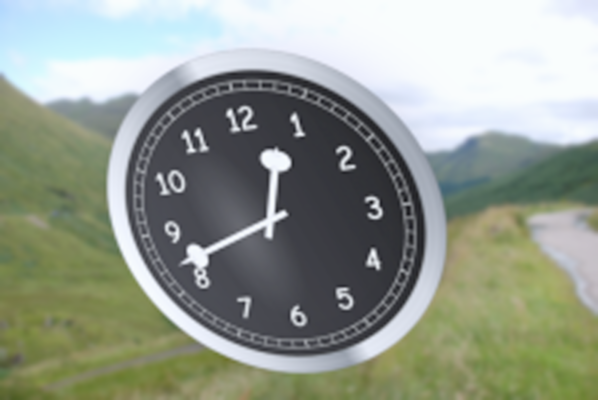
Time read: 12:42
